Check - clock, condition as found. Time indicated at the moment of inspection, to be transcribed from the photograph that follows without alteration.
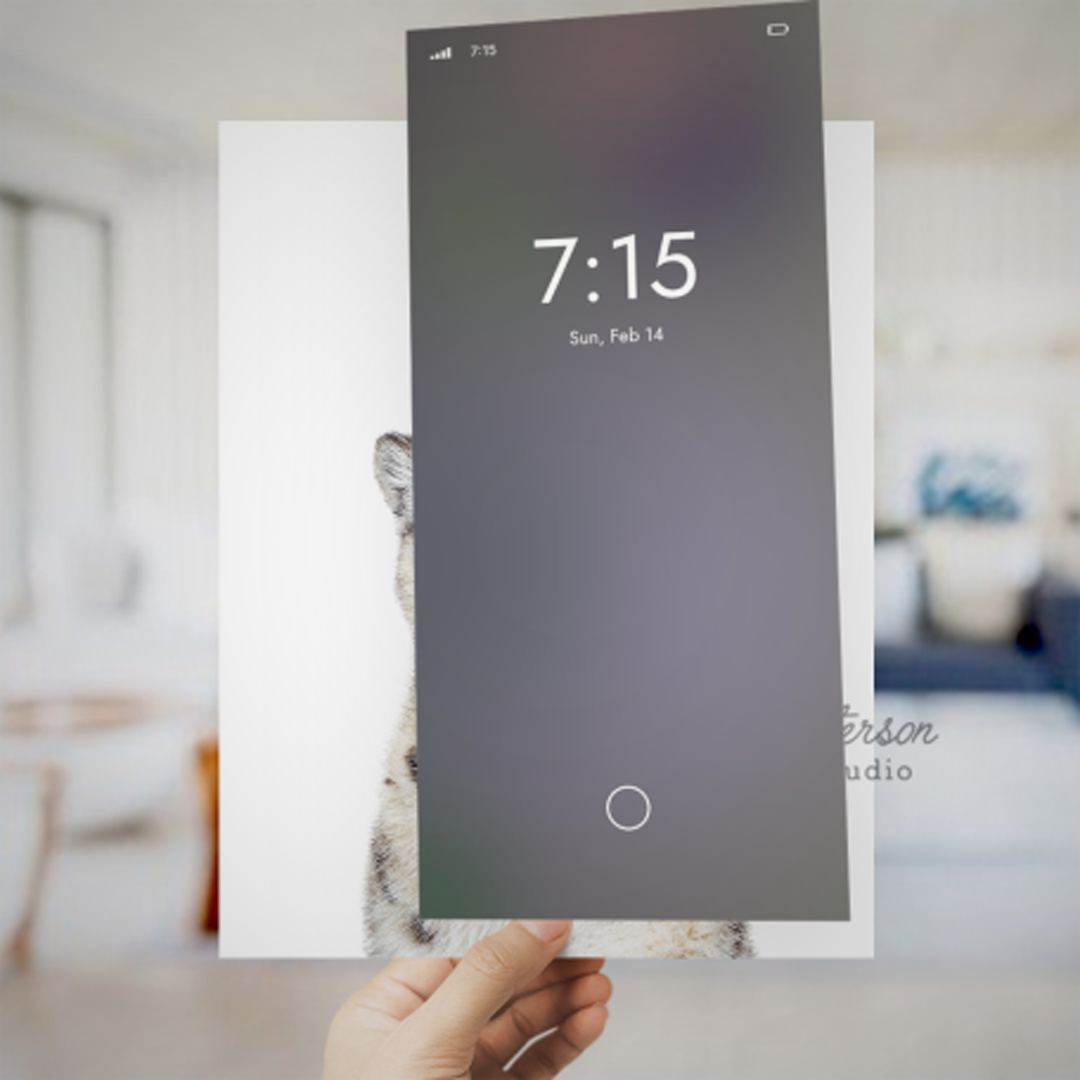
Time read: 7:15
